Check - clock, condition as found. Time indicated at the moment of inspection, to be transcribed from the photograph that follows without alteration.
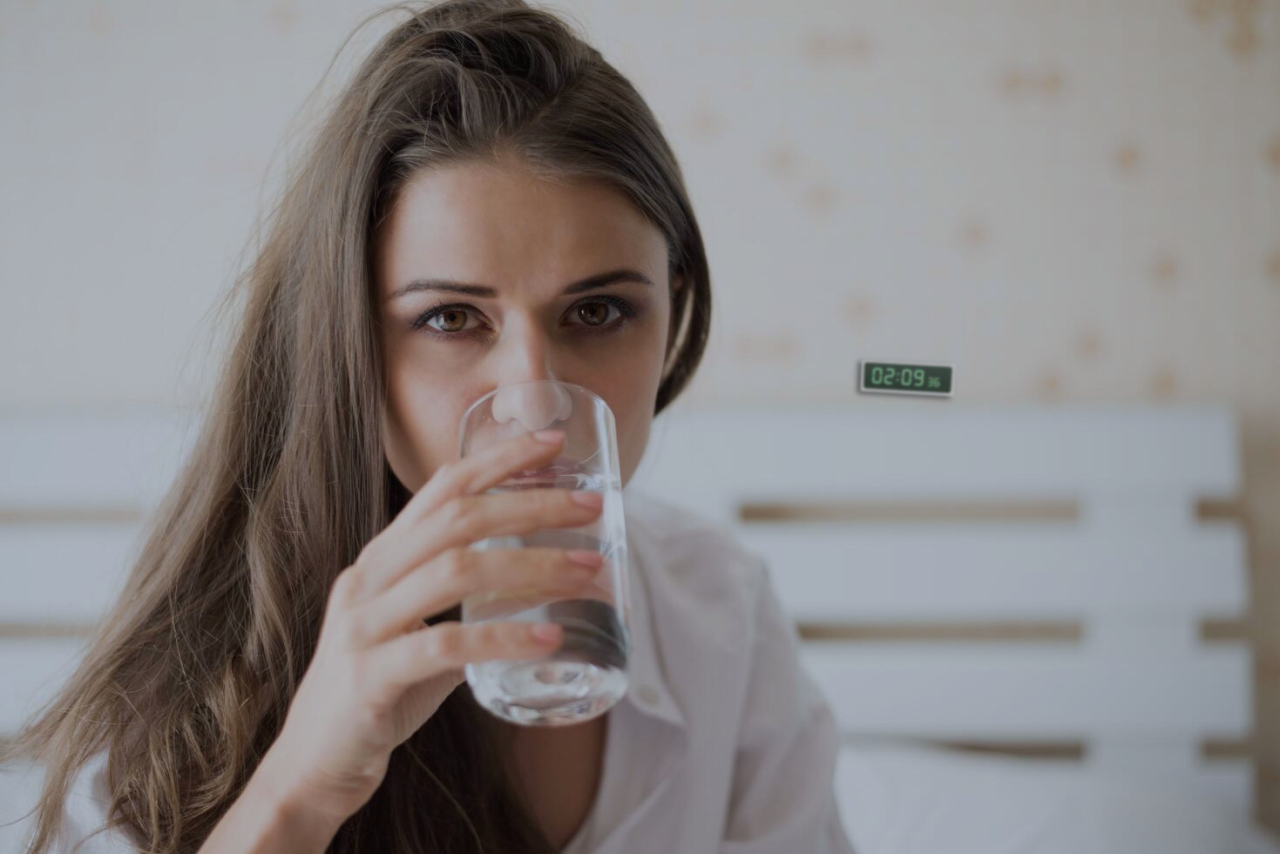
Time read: 2:09
